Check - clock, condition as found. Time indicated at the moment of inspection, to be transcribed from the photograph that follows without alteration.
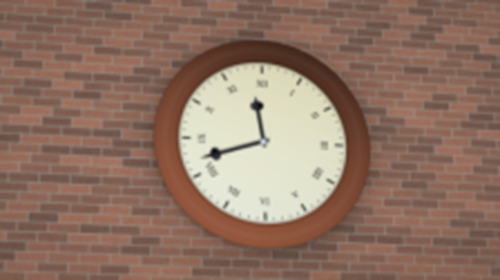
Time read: 11:42
